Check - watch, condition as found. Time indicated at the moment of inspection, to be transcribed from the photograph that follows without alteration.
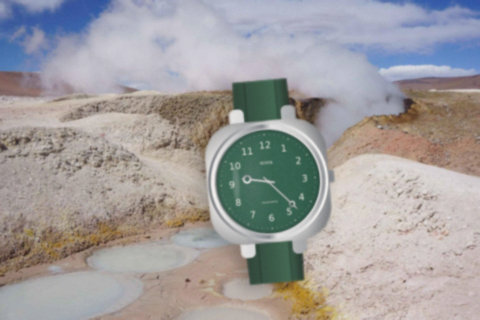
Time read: 9:23
